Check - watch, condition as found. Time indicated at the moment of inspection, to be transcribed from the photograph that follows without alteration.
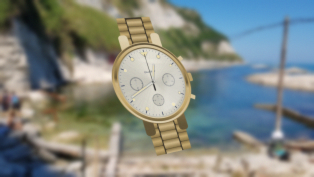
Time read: 12:41
